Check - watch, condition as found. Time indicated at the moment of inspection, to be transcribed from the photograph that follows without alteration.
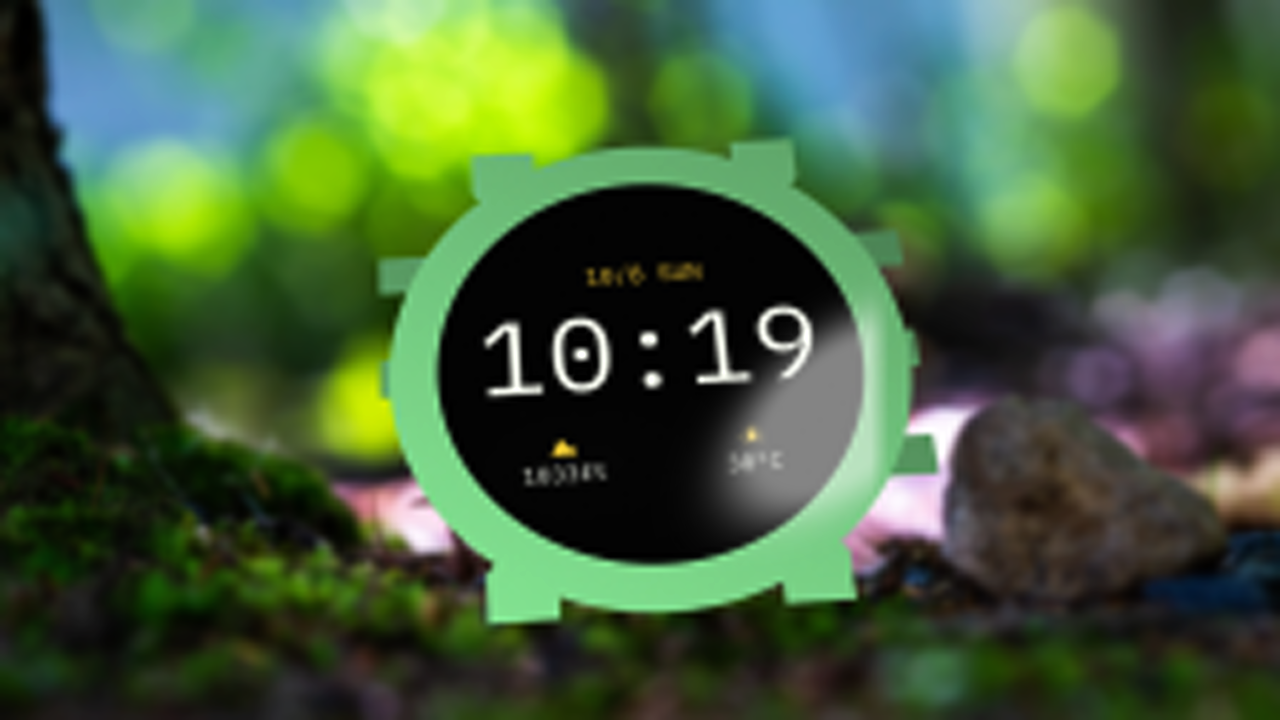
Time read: 10:19
